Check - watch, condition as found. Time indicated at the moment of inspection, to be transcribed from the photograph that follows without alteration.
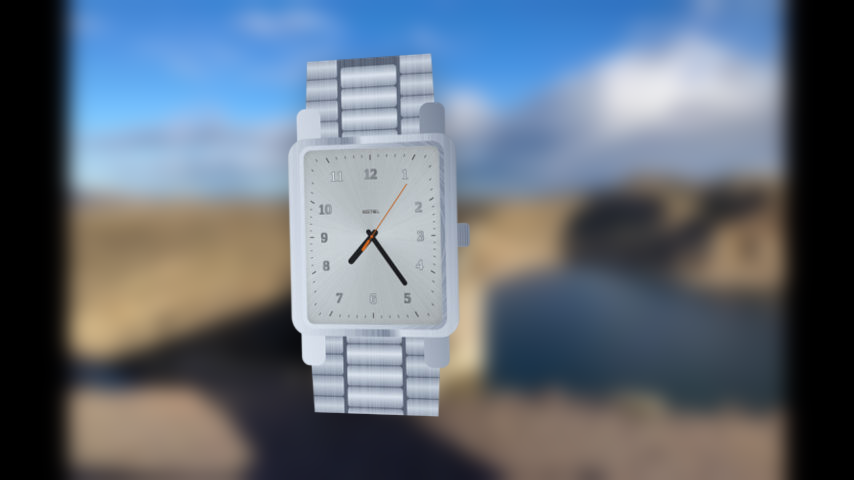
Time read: 7:24:06
